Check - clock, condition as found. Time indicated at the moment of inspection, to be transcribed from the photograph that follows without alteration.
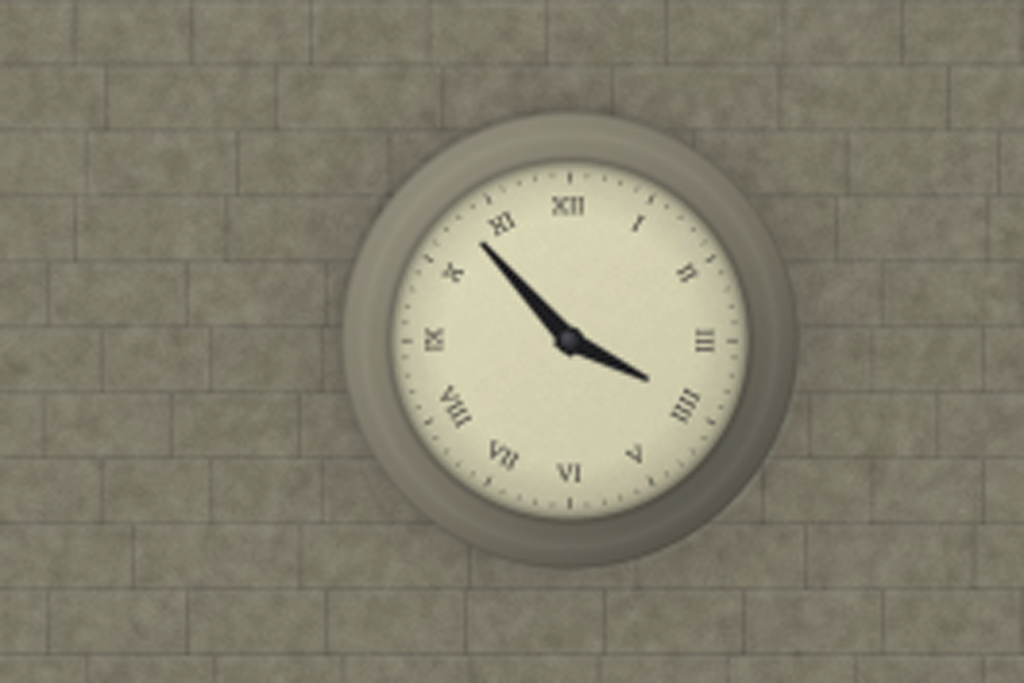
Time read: 3:53
